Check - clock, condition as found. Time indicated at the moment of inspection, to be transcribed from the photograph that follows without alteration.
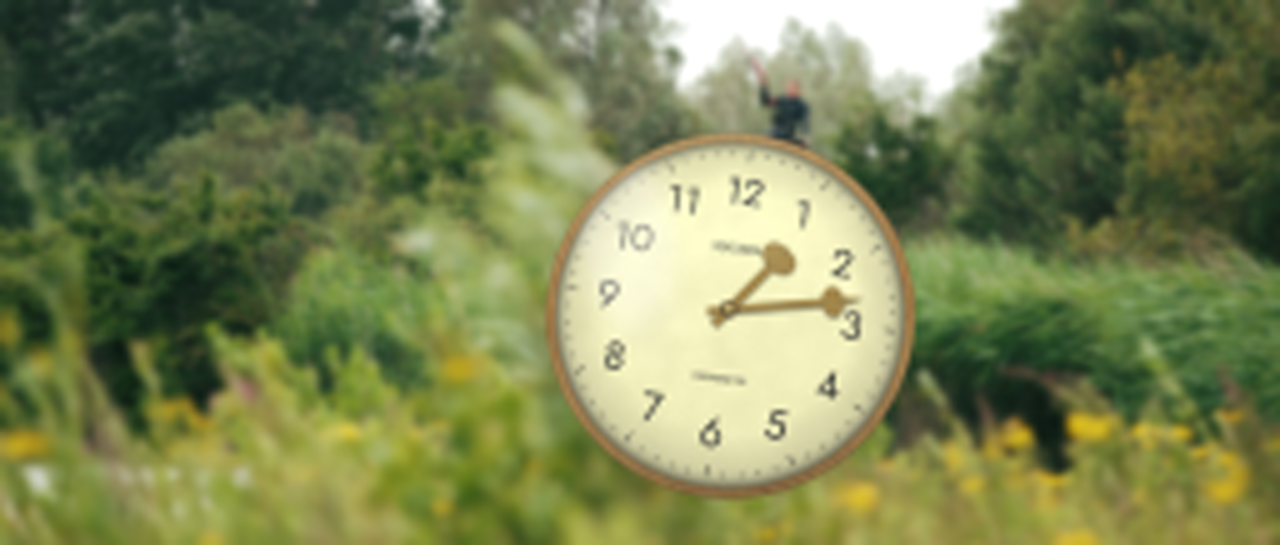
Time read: 1:13
